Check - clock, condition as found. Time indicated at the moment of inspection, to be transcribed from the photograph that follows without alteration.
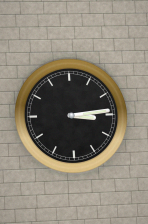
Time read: 3:14
